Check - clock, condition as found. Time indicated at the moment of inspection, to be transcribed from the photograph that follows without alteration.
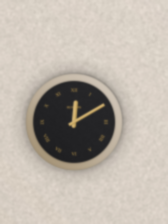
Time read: 12:10
